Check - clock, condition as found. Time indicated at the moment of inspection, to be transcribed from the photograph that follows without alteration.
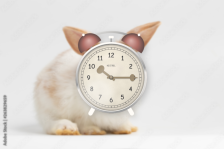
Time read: 10:15
